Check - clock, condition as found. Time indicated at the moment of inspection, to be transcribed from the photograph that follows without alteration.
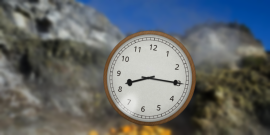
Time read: 8:15
